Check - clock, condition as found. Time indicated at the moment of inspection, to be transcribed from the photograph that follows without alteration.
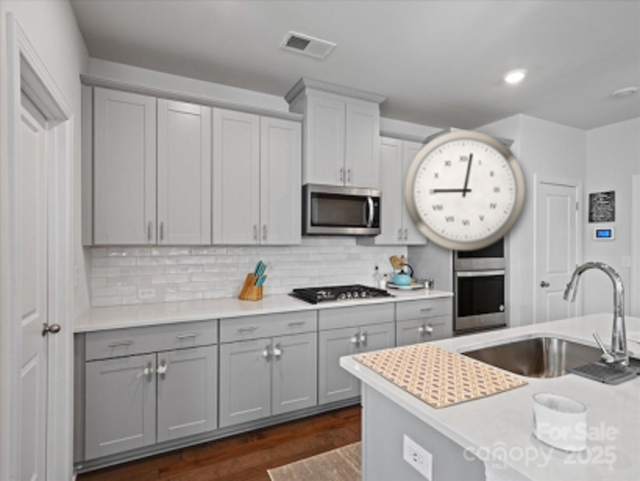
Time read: 9:02
